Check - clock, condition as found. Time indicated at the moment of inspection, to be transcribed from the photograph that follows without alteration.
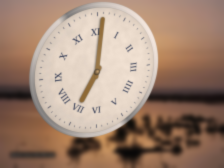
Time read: 7:01
